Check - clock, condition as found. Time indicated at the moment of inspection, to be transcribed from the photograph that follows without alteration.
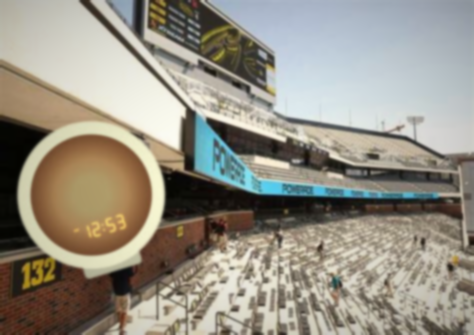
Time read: 12:53
